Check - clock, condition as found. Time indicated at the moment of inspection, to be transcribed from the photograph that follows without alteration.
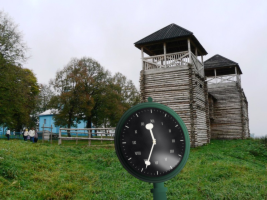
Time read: 11:34
